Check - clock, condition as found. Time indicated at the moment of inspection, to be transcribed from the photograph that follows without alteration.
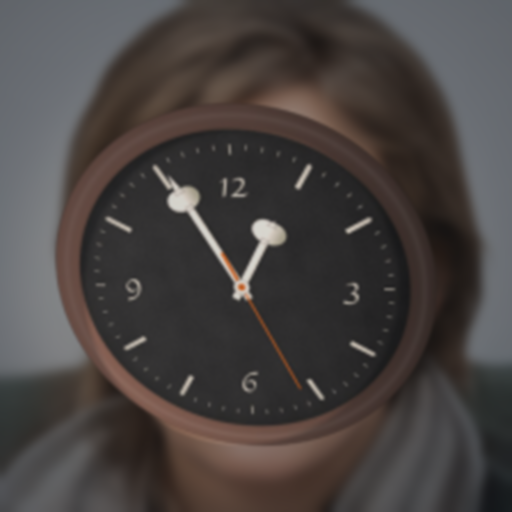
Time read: 12:55:26
